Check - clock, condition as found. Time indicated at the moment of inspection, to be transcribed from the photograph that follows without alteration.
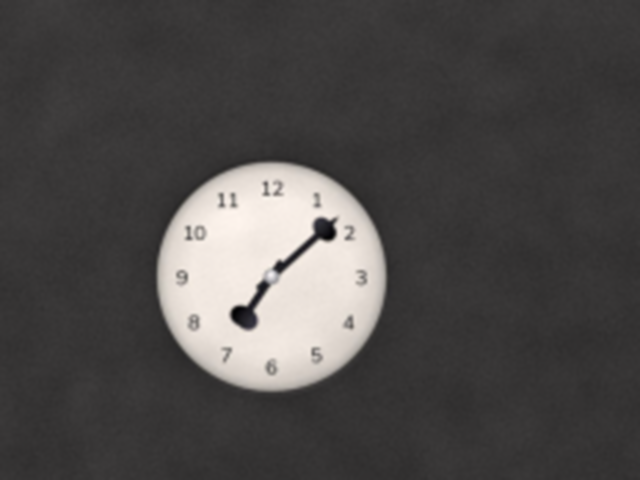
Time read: 7:08
